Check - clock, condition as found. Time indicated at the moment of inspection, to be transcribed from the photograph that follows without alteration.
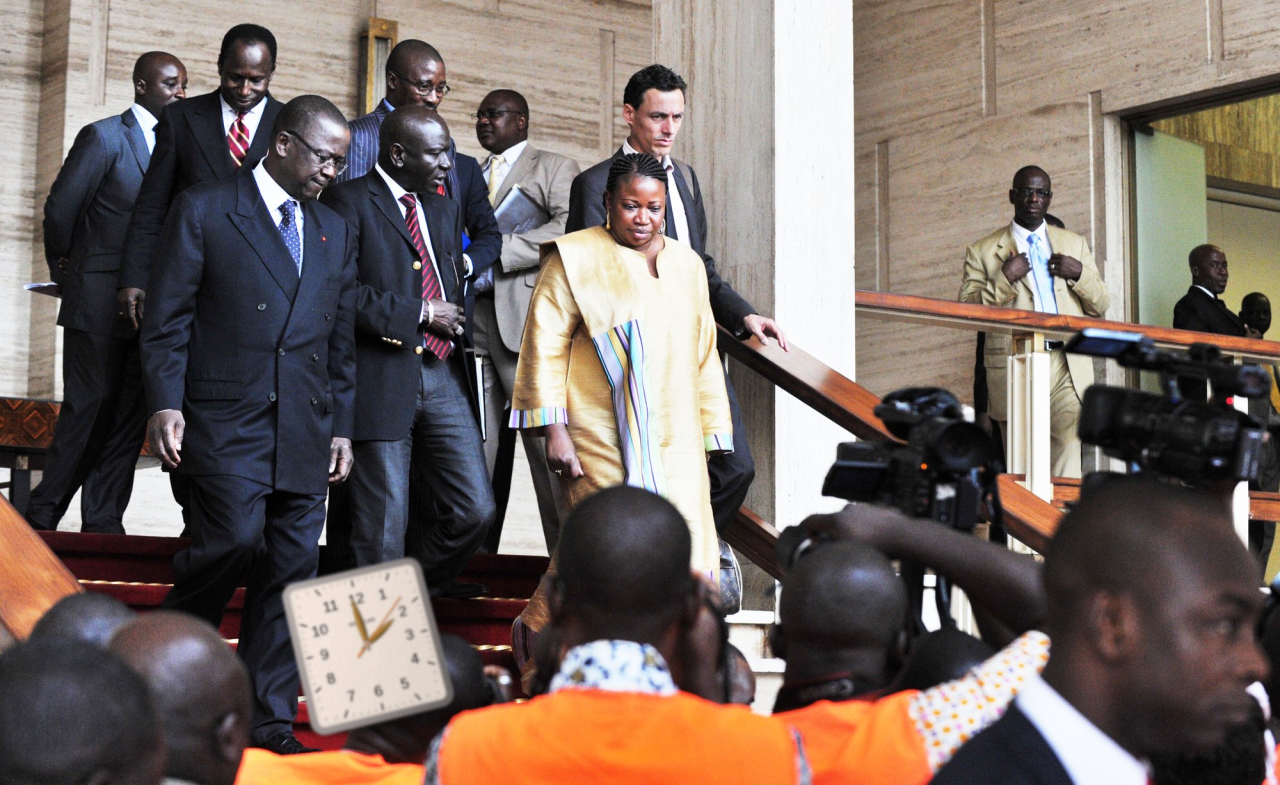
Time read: 1:59:08
